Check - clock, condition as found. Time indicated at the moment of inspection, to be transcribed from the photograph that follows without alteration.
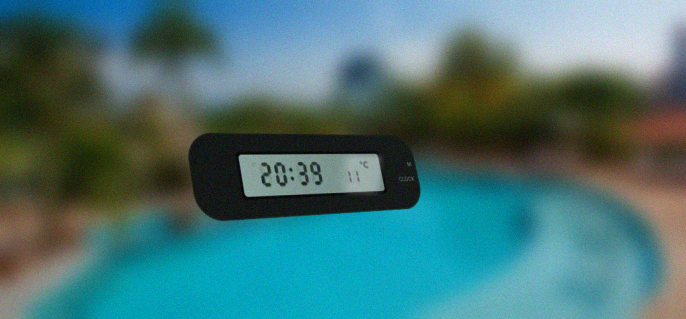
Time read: 20:39
